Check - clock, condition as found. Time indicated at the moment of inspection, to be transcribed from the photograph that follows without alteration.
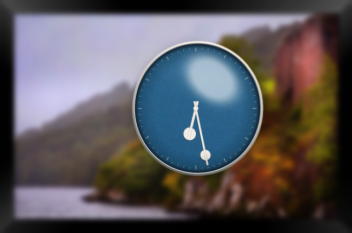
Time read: 6:28
